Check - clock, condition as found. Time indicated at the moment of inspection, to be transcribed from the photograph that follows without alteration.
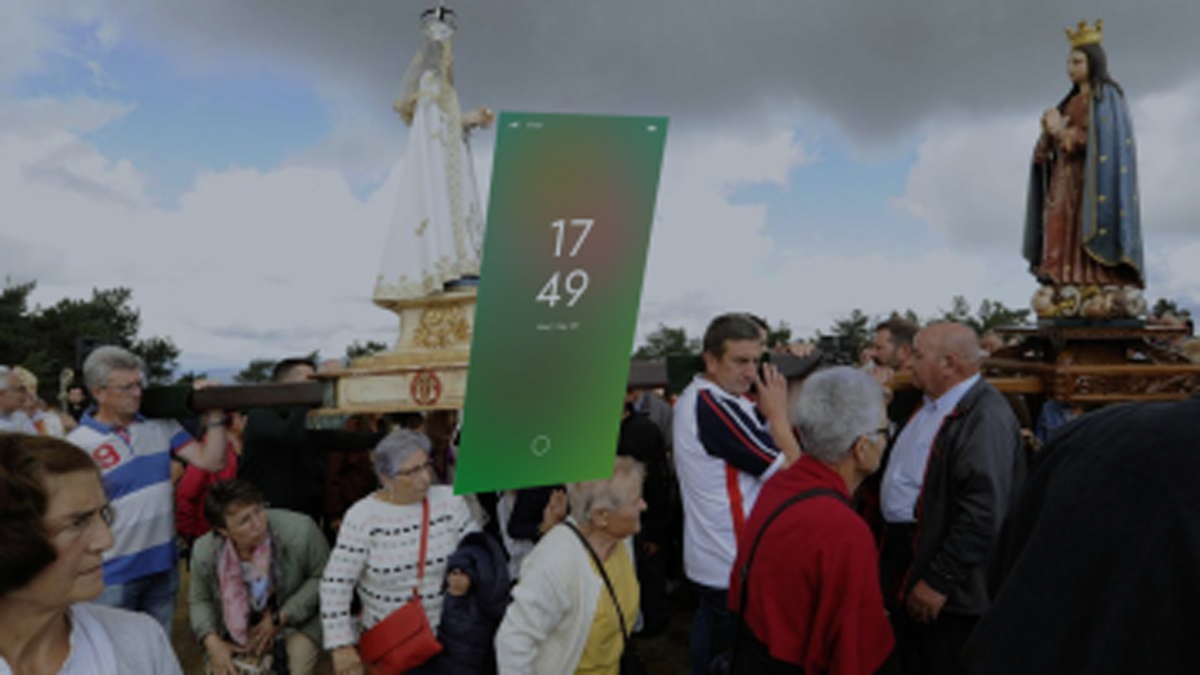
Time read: 17:49
